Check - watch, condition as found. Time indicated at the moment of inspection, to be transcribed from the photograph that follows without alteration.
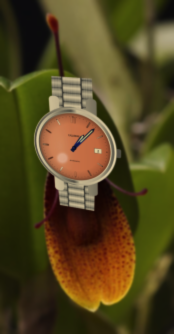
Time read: 1:07
